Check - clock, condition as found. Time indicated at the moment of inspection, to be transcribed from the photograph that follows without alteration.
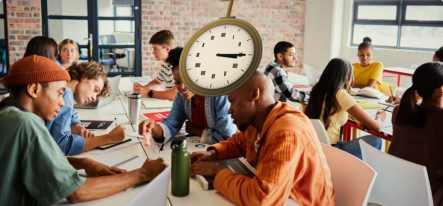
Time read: 3:15
